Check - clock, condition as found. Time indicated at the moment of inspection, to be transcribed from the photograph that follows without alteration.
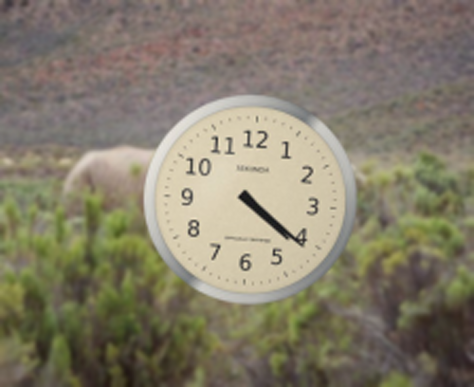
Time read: 4:21
